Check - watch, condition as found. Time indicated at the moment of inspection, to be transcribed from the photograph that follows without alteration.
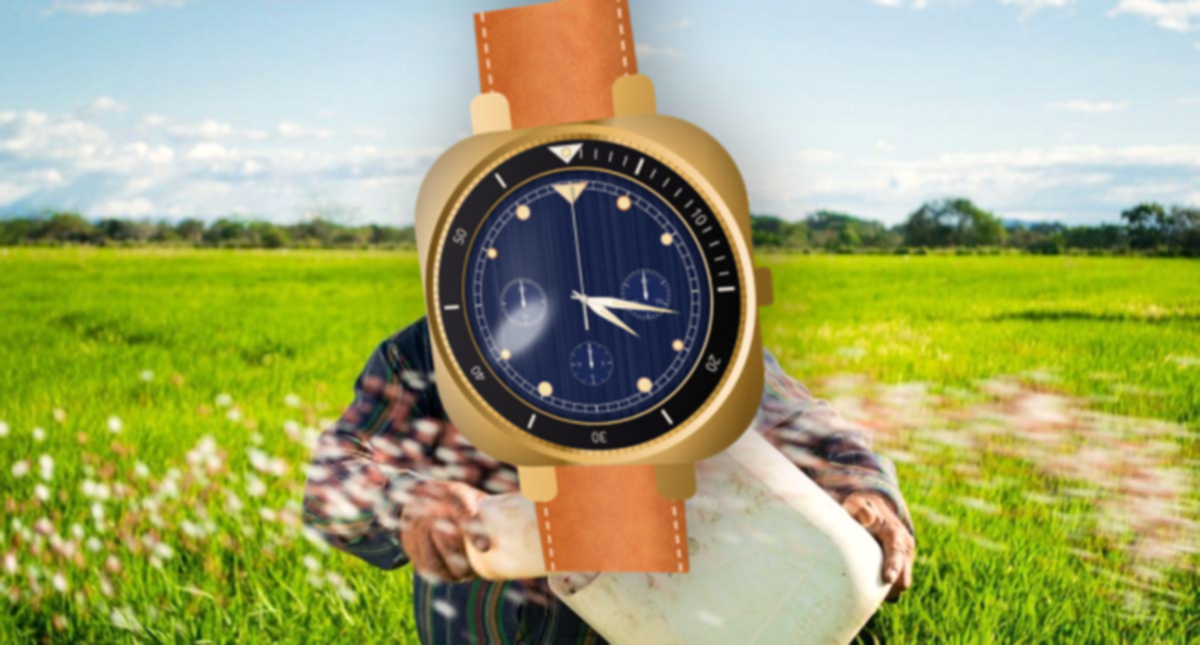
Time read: 4:17
